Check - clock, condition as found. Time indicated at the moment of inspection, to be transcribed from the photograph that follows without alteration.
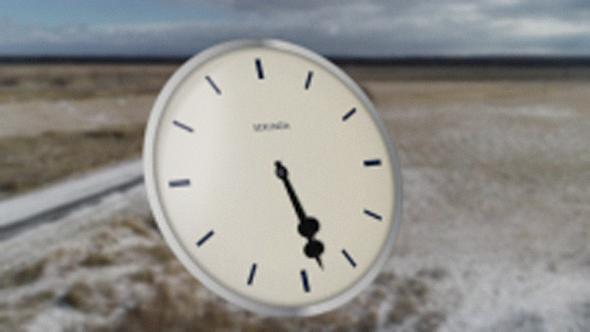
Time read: 5:28
